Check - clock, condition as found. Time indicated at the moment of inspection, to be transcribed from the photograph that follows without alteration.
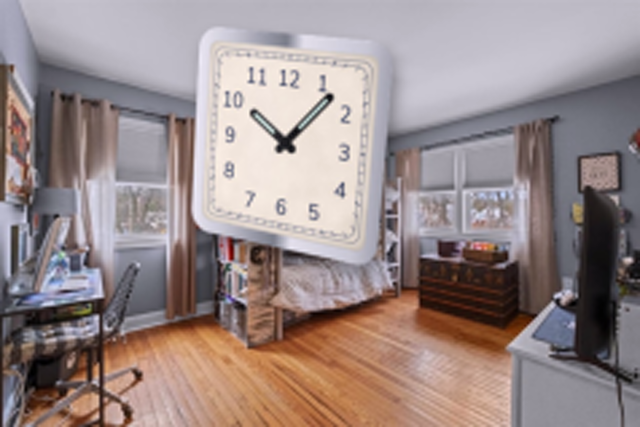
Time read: 10:07
